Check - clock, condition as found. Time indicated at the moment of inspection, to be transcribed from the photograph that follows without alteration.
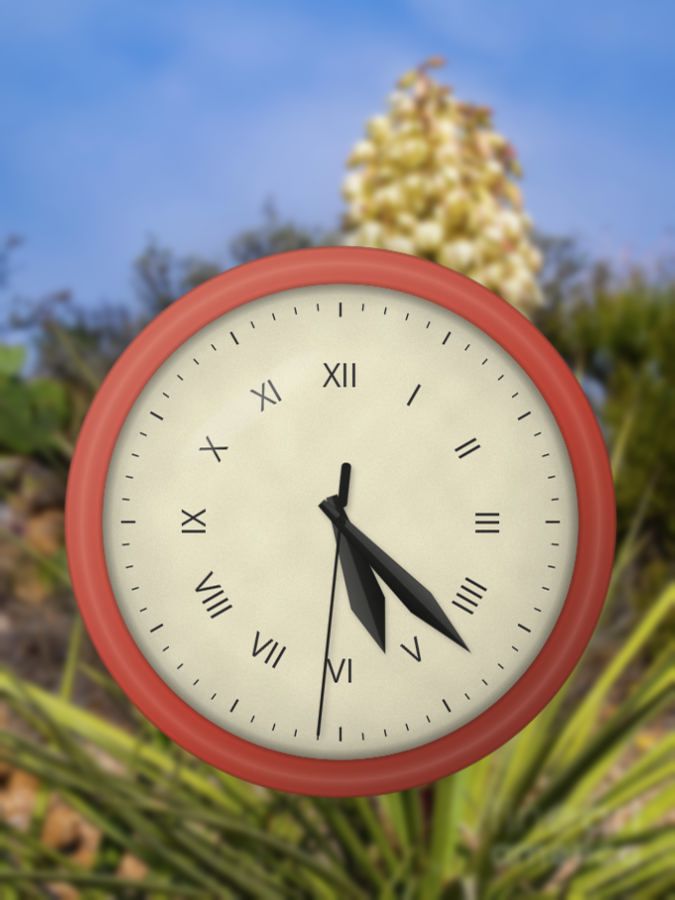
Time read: 5:22:31
